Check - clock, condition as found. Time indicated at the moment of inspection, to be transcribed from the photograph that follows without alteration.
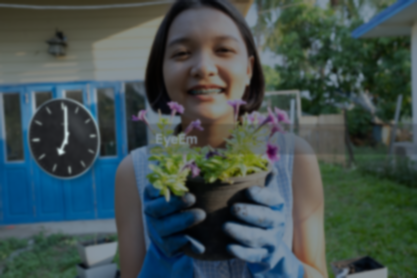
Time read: 7:01
